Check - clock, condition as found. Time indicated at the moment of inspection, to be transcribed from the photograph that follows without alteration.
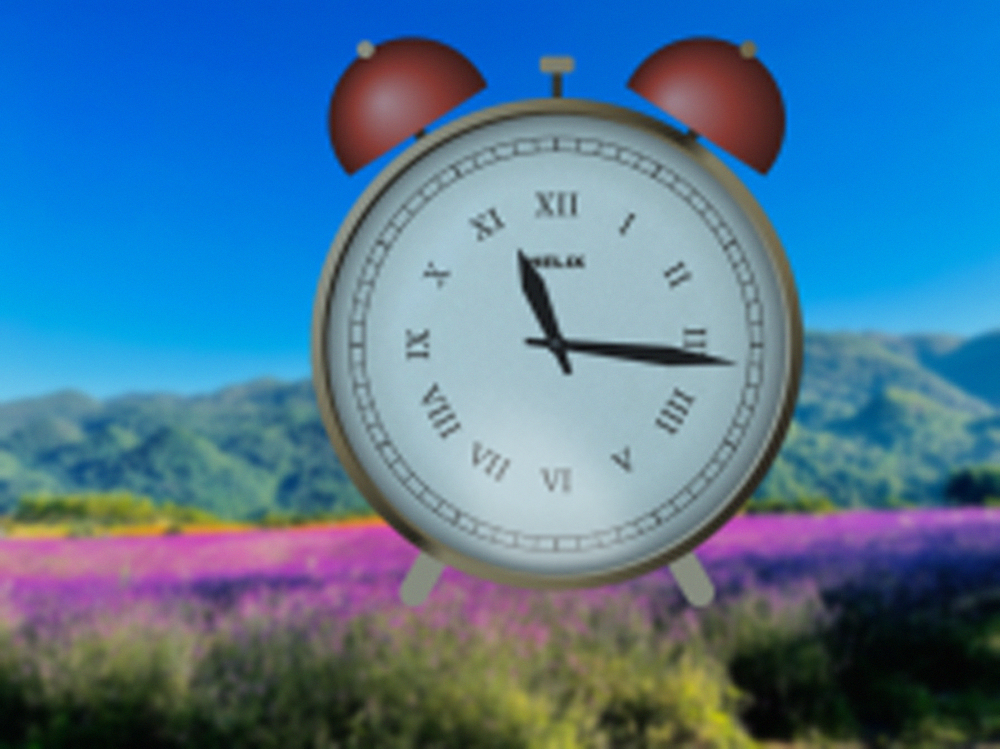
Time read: 11:16
